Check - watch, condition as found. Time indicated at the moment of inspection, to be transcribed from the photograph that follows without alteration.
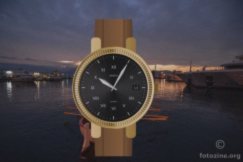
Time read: 10:05
